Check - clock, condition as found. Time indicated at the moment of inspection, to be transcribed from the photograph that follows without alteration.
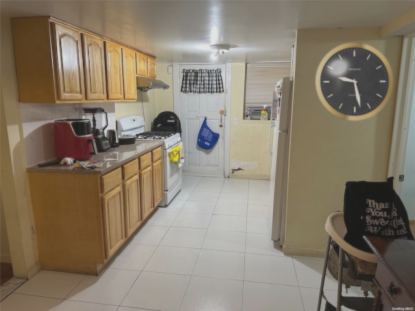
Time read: 9:28
